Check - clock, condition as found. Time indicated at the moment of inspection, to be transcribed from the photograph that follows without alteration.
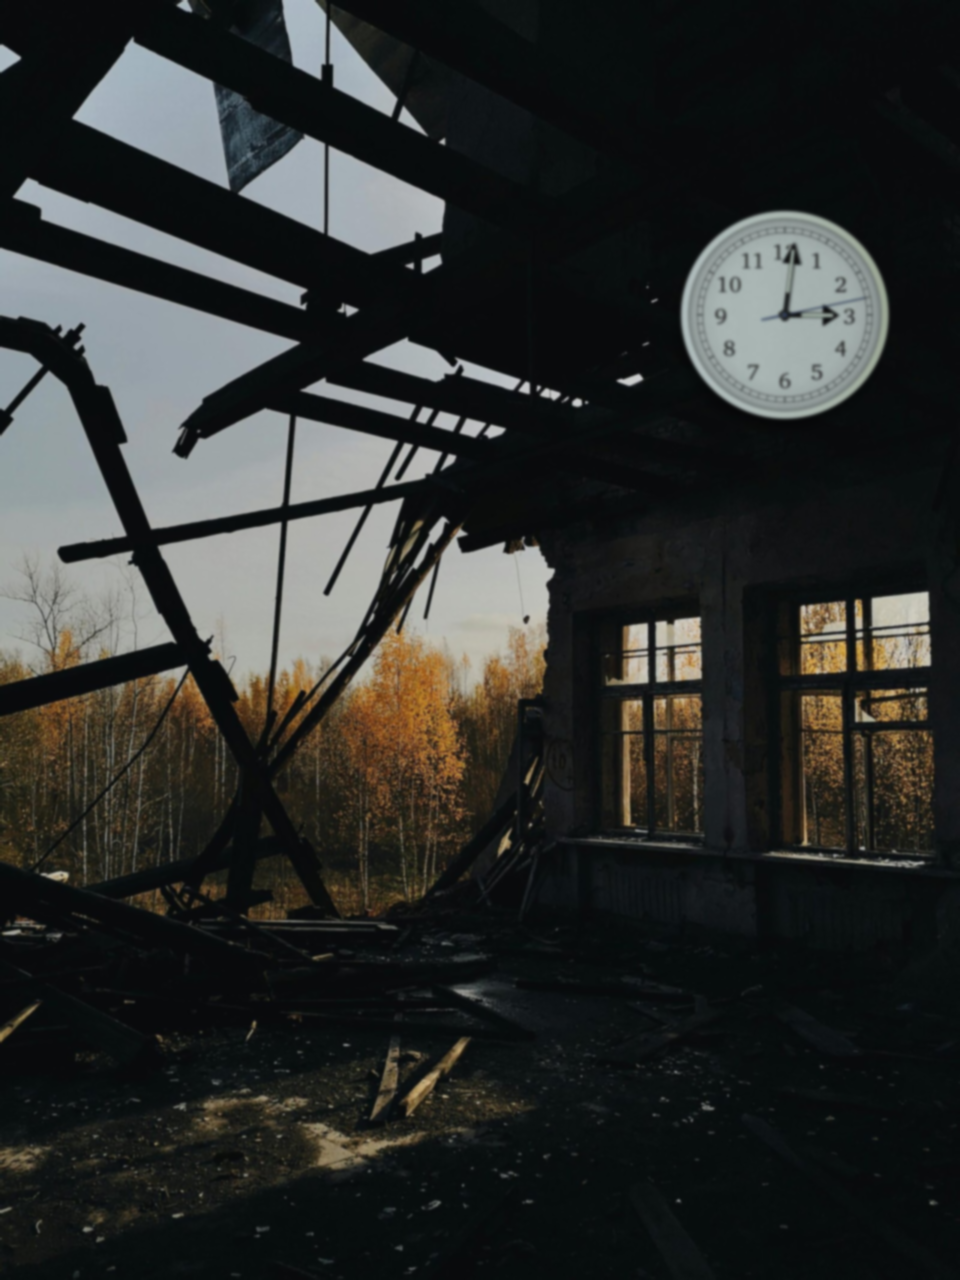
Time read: 3:01:13
